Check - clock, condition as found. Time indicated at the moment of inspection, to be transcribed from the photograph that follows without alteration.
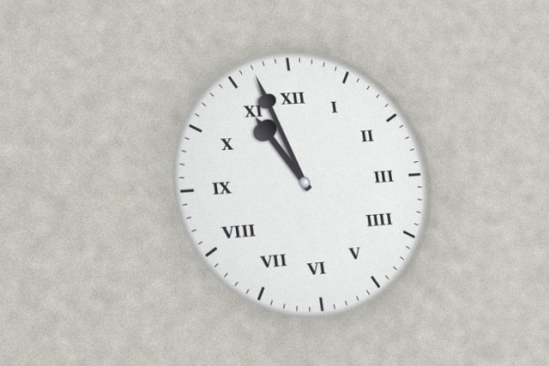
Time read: 10:57
